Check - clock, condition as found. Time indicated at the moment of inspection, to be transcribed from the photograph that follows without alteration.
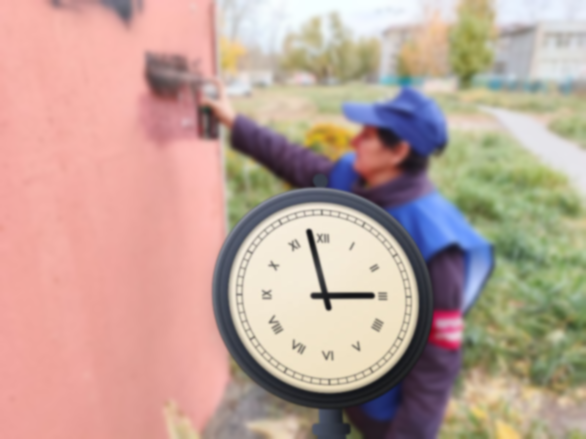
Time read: 2:58
